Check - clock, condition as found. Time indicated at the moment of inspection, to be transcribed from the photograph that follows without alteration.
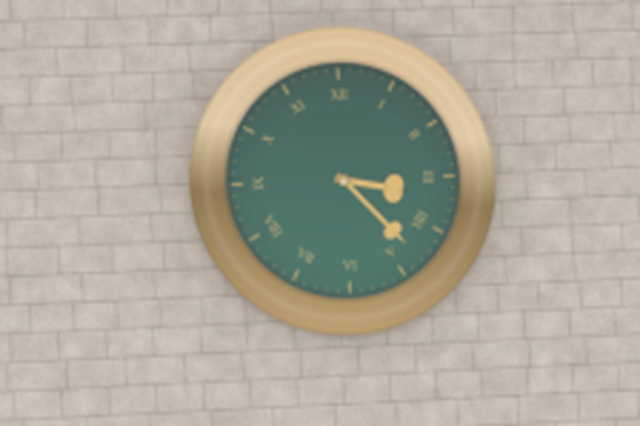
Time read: 3:23
